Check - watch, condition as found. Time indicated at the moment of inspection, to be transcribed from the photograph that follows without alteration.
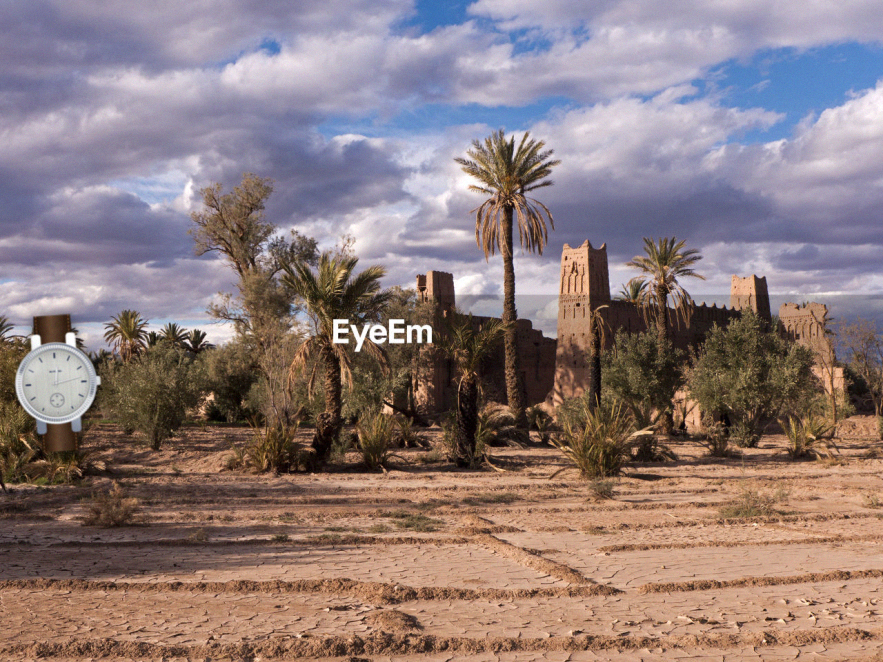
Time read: 12:13
